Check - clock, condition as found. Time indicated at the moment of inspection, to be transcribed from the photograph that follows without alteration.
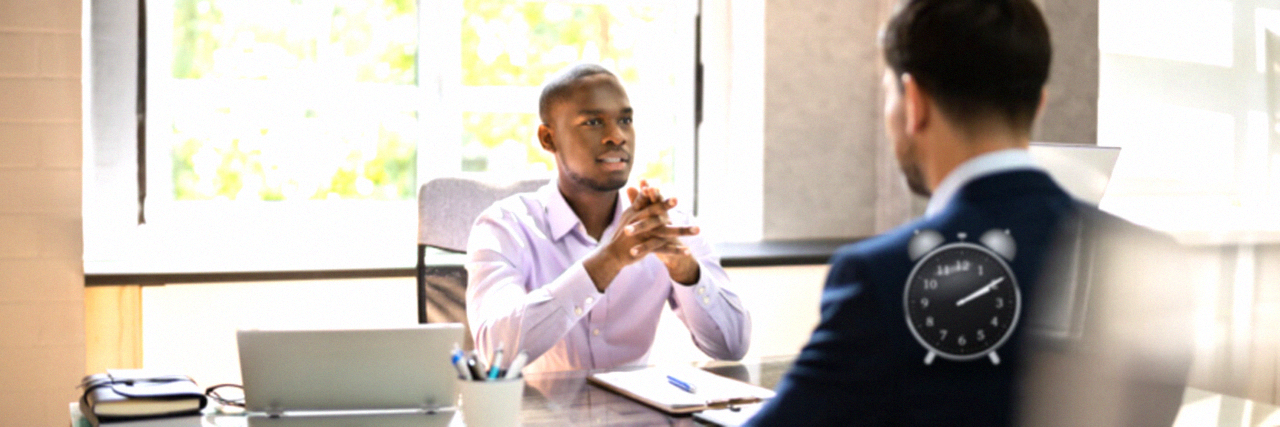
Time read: 2:10
